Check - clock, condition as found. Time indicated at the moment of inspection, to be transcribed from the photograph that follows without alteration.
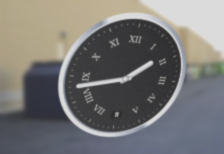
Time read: 1:43
